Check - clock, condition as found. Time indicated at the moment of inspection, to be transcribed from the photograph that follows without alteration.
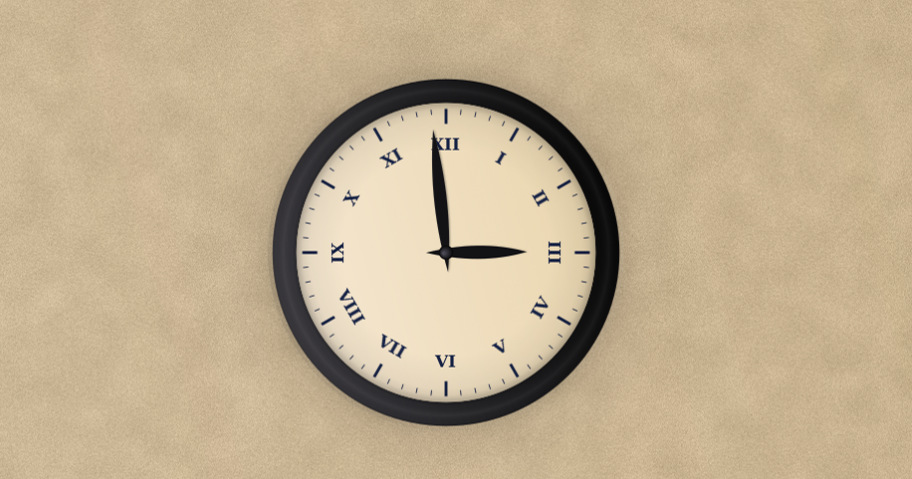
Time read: 2:59
